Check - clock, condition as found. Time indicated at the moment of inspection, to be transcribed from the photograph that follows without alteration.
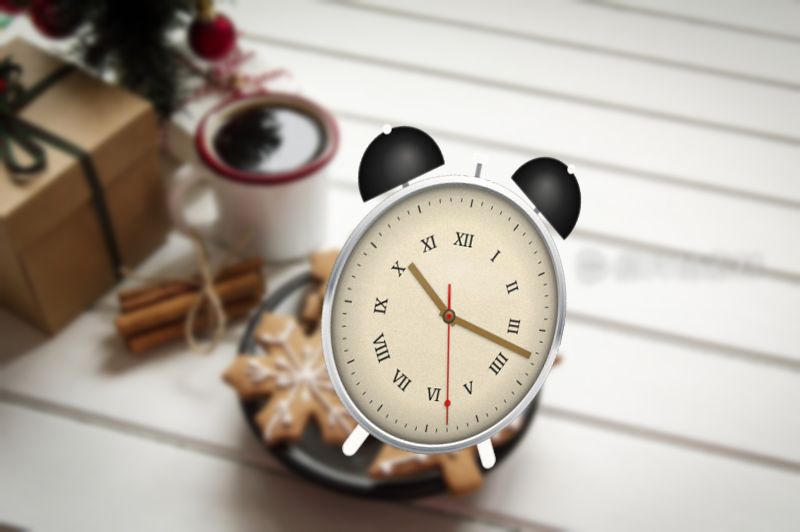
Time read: 10:17:28
